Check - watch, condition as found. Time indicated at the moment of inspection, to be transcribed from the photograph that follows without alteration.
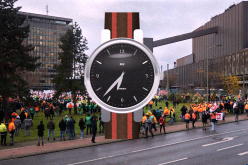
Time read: 6:37
